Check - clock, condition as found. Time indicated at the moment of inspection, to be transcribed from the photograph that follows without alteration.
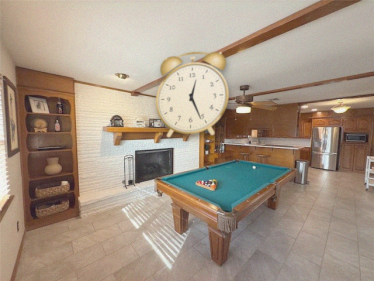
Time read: 12:26
